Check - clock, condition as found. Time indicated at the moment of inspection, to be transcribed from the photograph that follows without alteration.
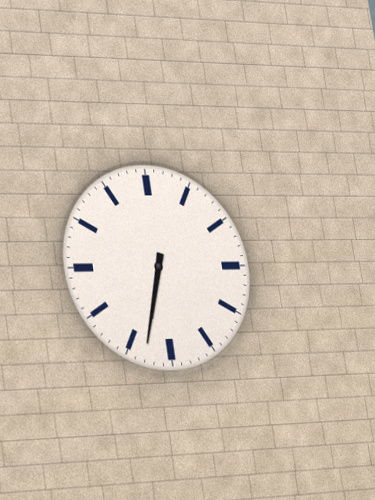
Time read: 6:33
